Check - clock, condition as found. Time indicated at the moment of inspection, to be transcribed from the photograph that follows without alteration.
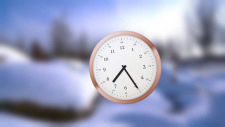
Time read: 7:25
